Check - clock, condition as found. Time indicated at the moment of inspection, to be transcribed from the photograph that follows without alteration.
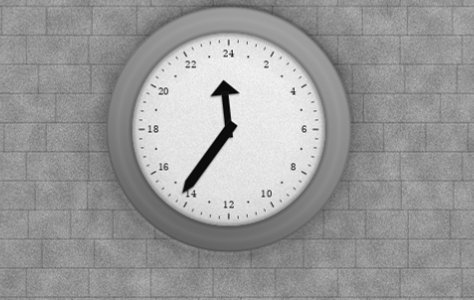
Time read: 23:36
